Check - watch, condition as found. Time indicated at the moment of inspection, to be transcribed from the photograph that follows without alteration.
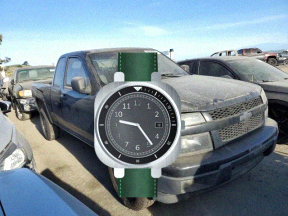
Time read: 9:24
